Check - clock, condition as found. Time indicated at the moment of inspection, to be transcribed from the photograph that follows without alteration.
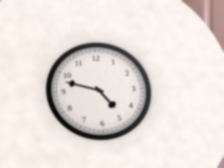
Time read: 4:48
